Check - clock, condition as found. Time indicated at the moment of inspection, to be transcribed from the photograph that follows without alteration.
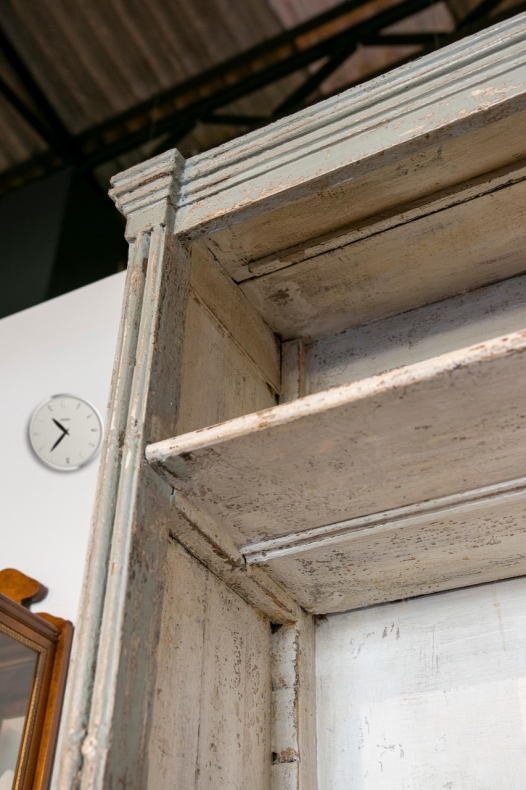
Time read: 10:37
